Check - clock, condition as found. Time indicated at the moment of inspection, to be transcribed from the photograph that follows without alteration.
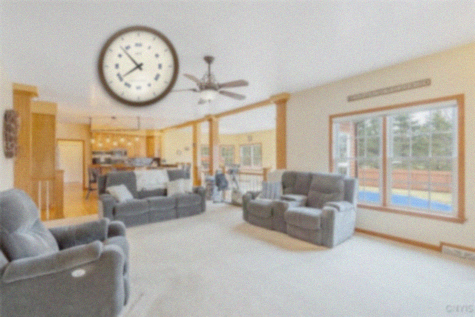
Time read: 7:53
